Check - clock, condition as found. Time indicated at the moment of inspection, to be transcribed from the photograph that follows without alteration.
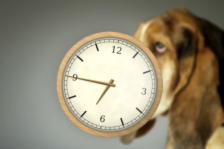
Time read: 6:45
